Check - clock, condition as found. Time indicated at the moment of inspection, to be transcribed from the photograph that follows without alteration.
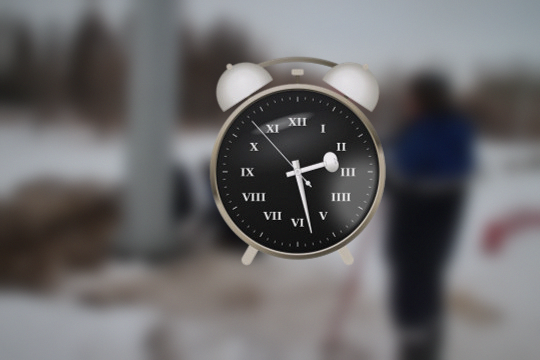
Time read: 2:27:53
